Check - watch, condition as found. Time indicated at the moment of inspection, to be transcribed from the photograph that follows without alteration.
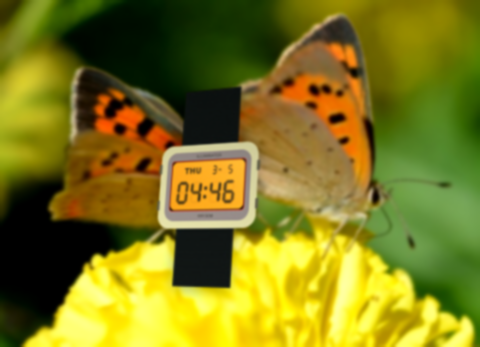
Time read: 4:46
